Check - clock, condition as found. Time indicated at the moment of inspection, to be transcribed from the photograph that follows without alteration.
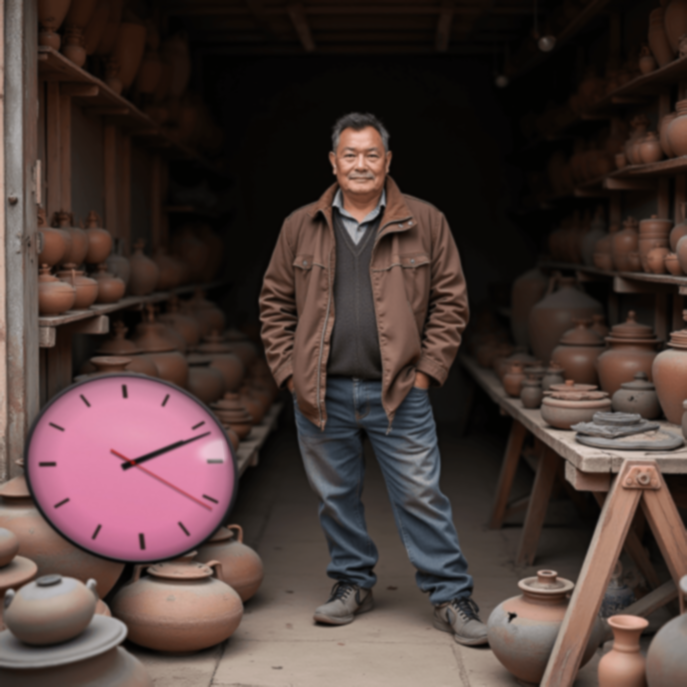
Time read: 2:11:21
